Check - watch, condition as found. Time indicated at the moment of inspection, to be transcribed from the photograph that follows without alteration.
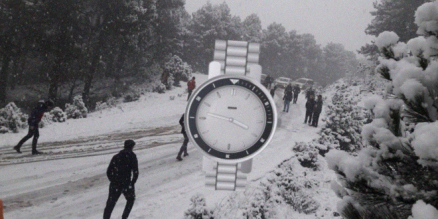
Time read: 3:47
